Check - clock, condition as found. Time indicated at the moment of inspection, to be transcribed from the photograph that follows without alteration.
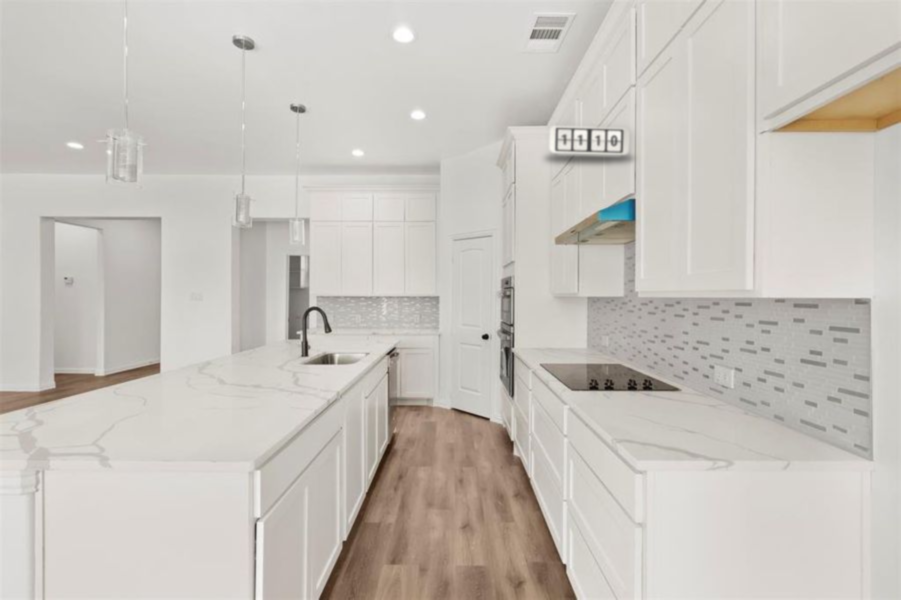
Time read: 11:10
